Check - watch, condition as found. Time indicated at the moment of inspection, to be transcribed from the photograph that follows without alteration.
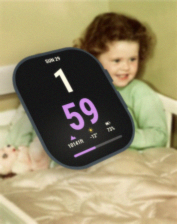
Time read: 1:59
